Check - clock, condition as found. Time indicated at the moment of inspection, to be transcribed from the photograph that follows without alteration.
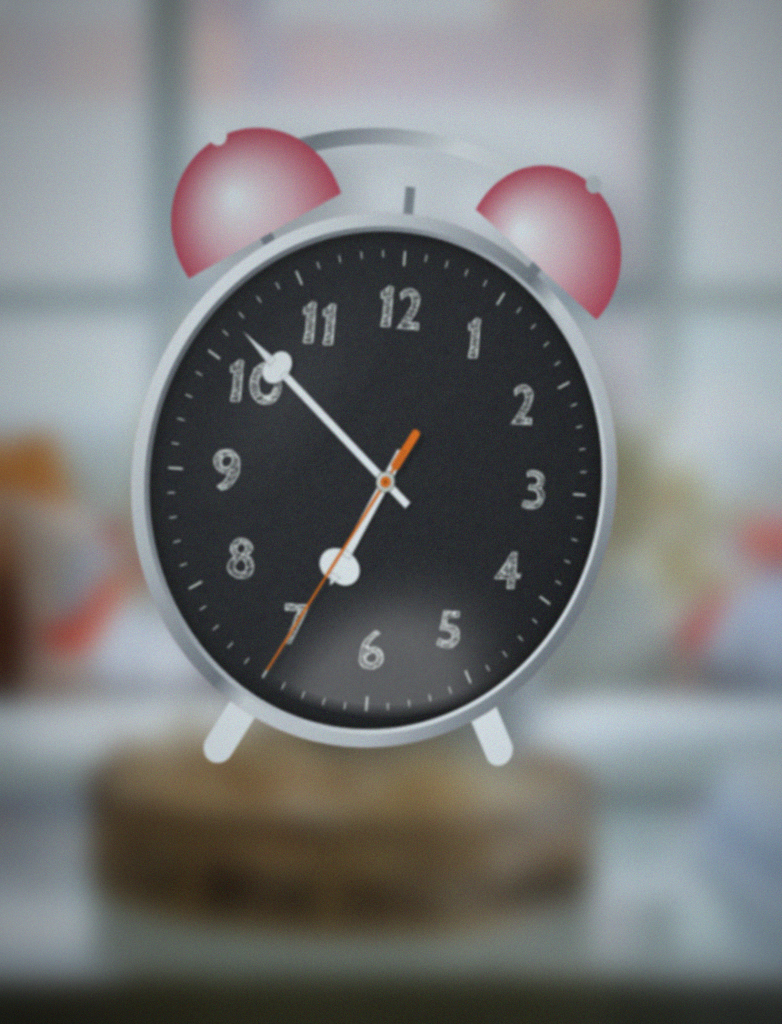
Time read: 6:51:35
